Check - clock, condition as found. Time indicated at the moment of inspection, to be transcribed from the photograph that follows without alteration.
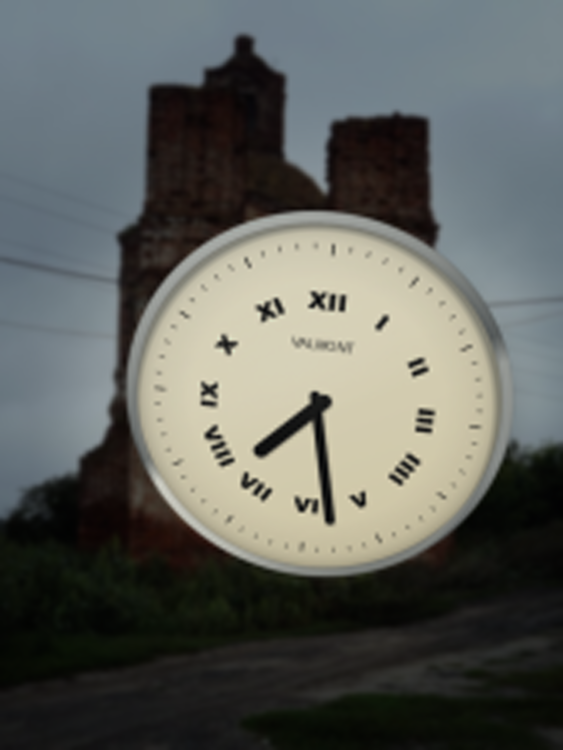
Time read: 7:28
